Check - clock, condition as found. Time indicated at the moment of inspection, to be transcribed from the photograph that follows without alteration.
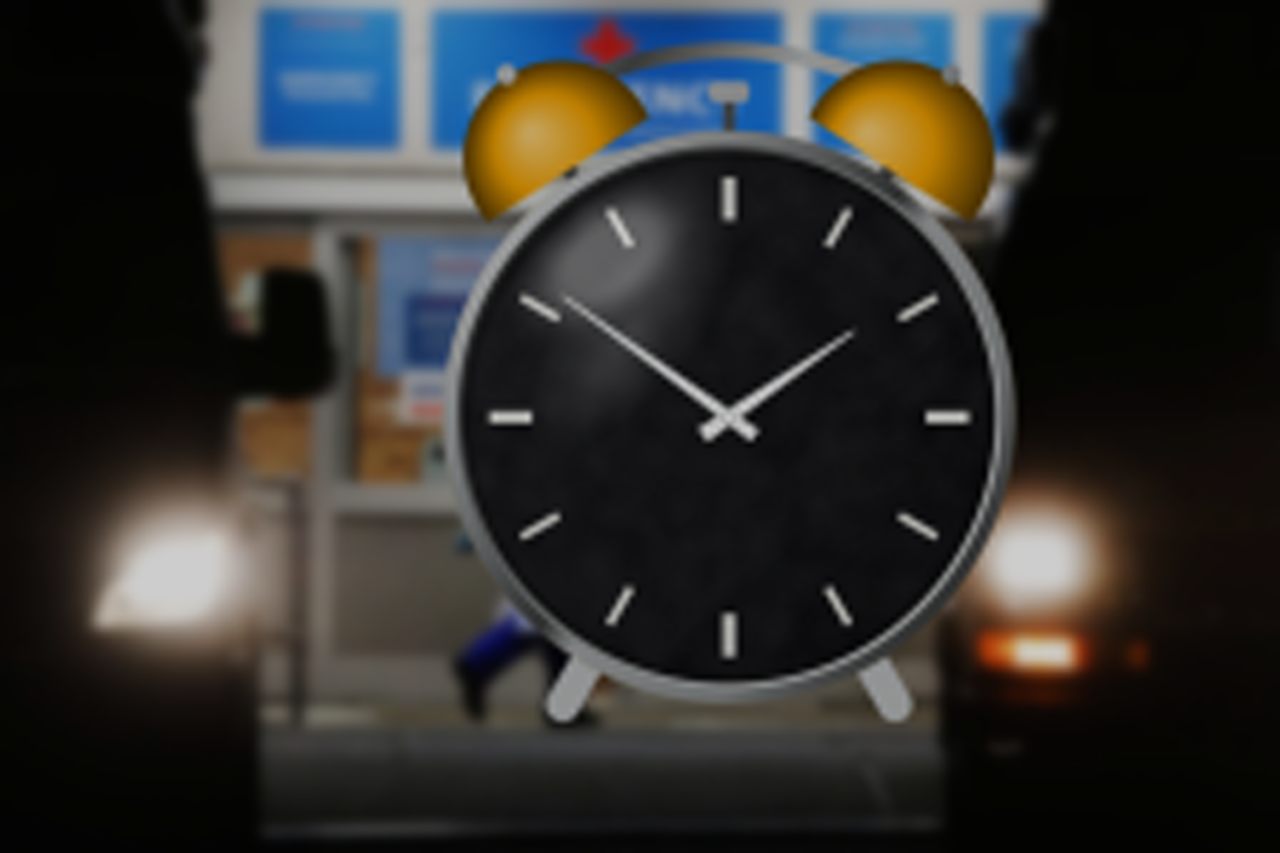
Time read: 1:51
